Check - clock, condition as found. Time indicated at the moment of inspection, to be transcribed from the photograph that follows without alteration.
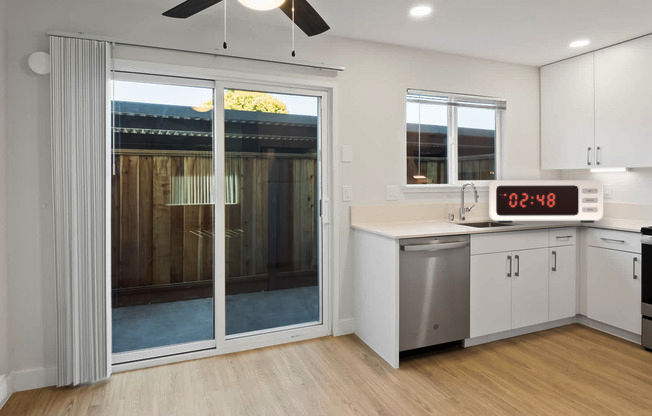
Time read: 2:48
